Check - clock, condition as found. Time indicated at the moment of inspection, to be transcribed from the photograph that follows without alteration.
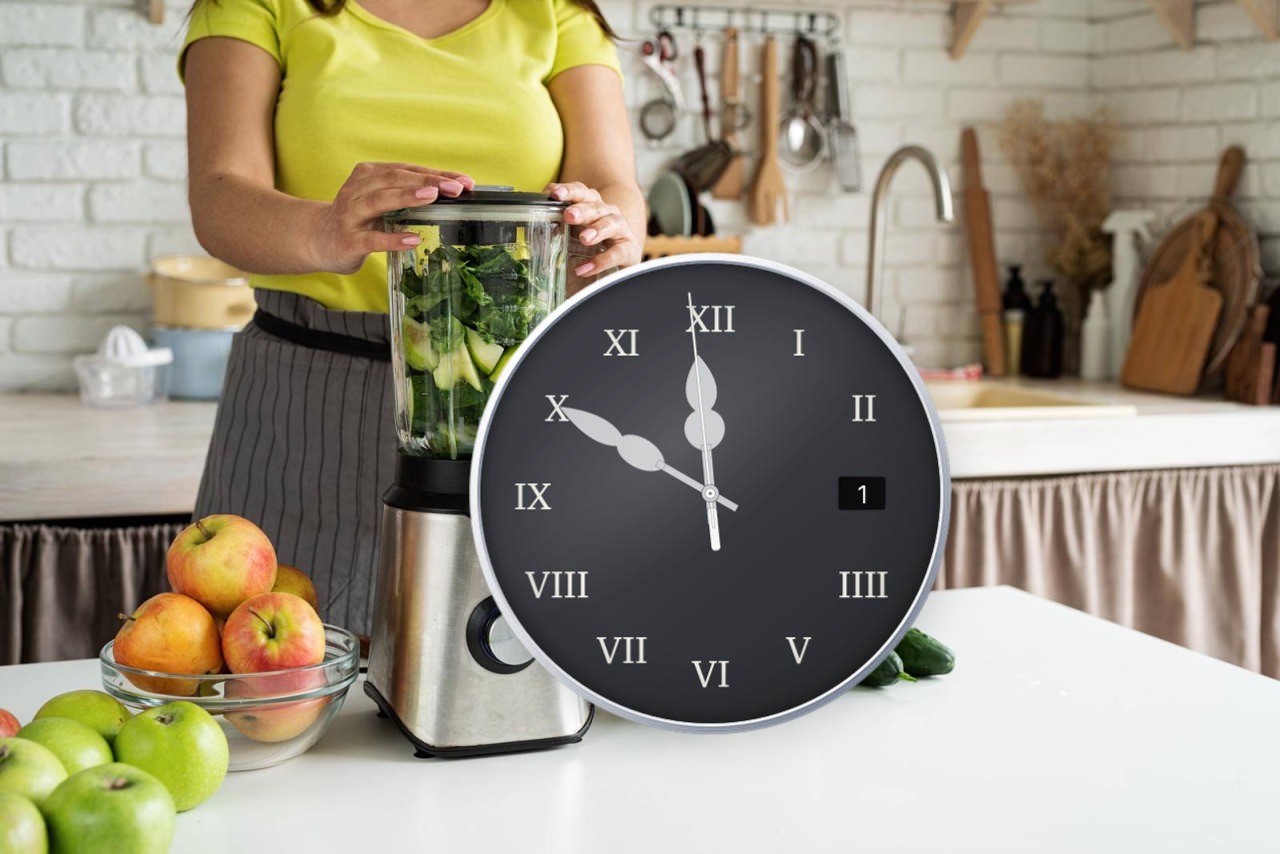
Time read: 11:49:59
